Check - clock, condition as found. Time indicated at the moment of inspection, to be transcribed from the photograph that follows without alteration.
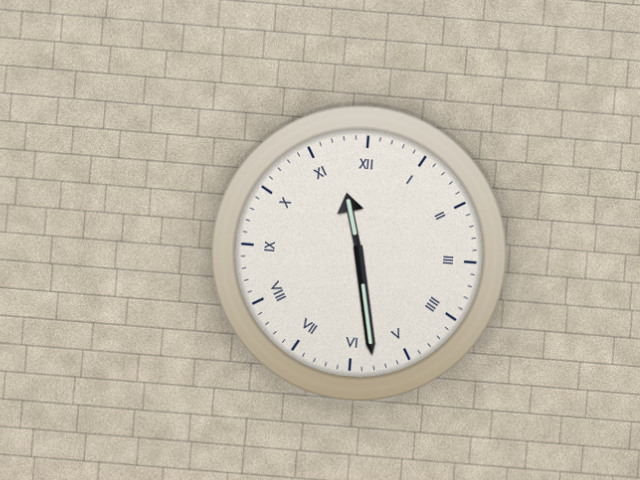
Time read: 11:28
